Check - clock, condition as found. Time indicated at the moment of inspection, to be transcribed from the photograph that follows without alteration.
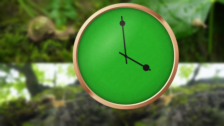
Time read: 3:59
